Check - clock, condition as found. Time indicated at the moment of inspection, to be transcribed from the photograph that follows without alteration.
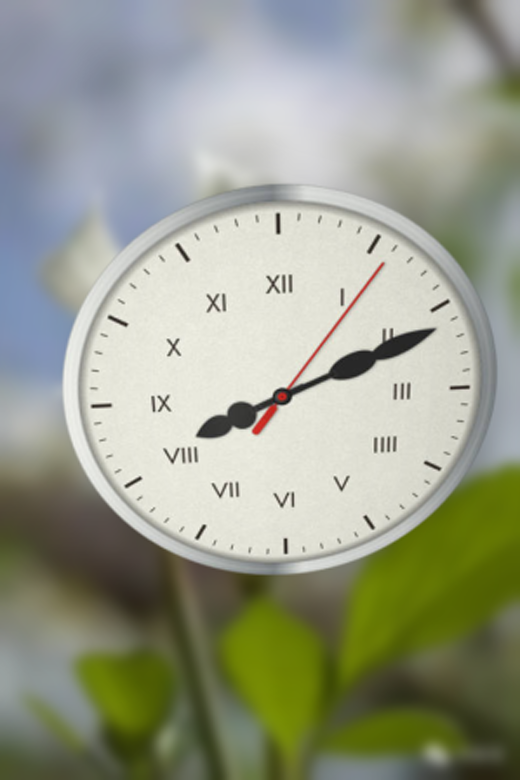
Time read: 8:11:06
